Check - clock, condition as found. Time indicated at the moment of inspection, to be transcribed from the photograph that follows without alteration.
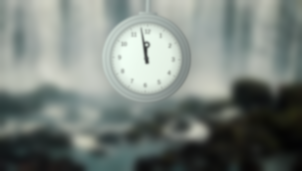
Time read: 11:58
